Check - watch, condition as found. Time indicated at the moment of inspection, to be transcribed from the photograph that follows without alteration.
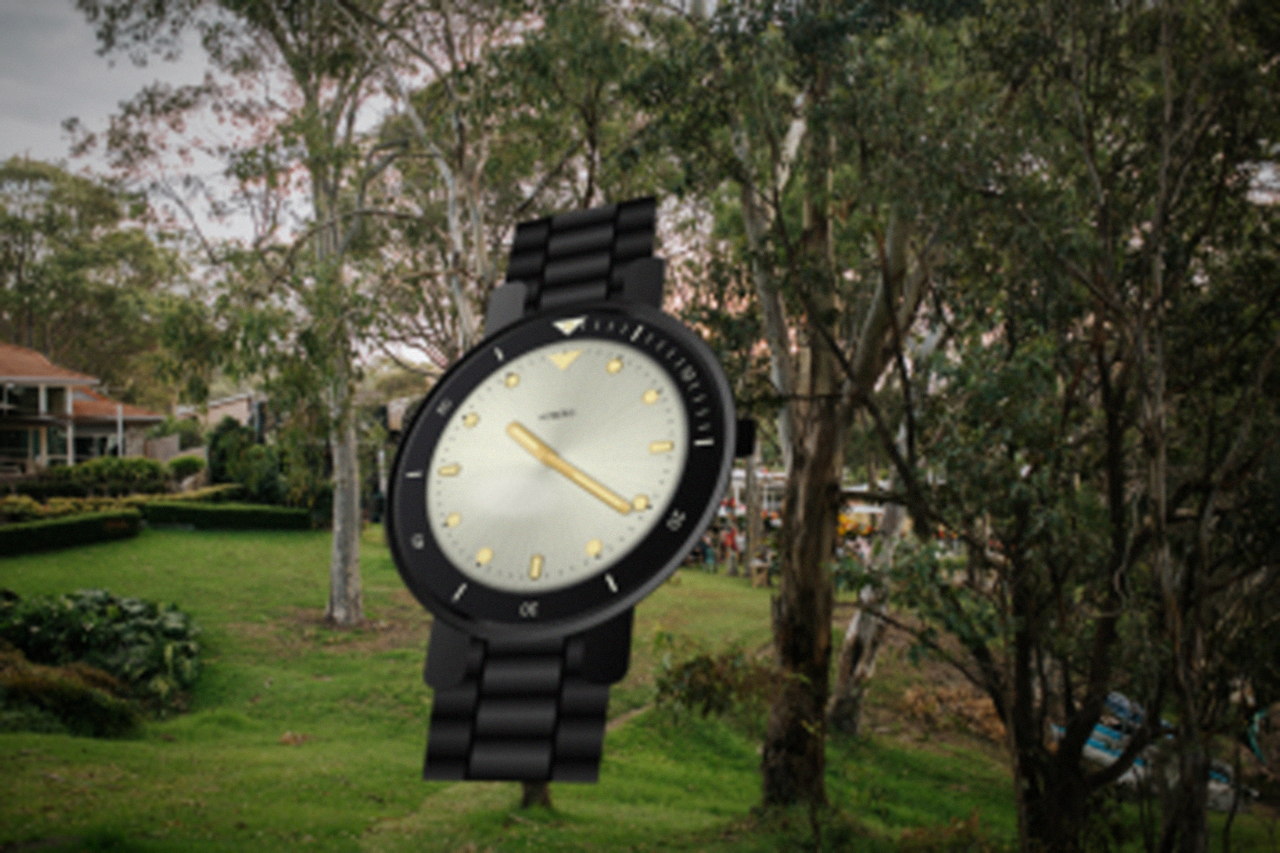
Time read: 10:21
